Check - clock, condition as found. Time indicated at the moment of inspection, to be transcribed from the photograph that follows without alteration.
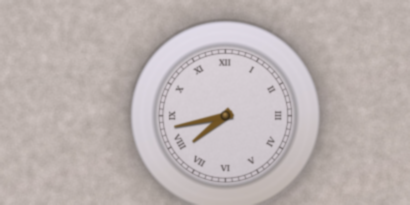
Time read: 7:43
